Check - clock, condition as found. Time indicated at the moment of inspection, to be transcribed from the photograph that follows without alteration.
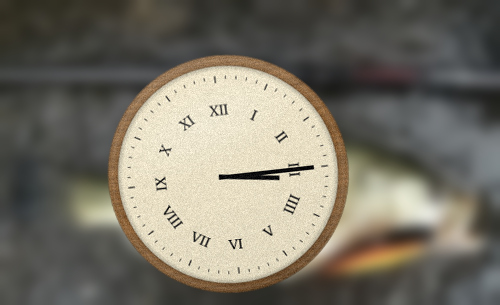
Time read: 3:15
